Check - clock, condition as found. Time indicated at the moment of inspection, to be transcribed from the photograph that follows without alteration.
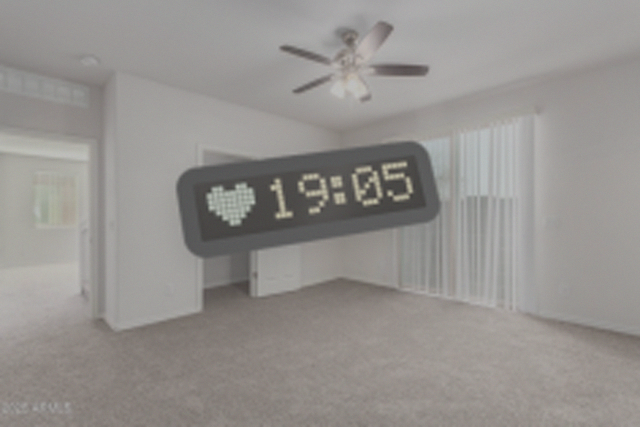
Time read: 19:05
